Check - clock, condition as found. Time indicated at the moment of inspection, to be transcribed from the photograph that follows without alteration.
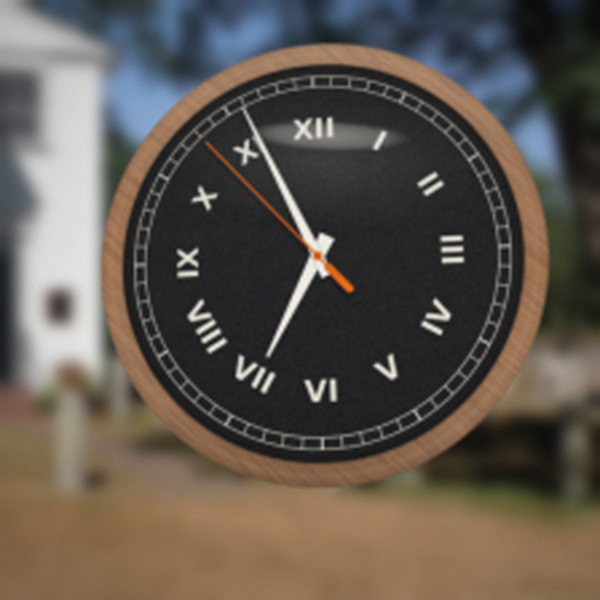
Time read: 6:55:53
